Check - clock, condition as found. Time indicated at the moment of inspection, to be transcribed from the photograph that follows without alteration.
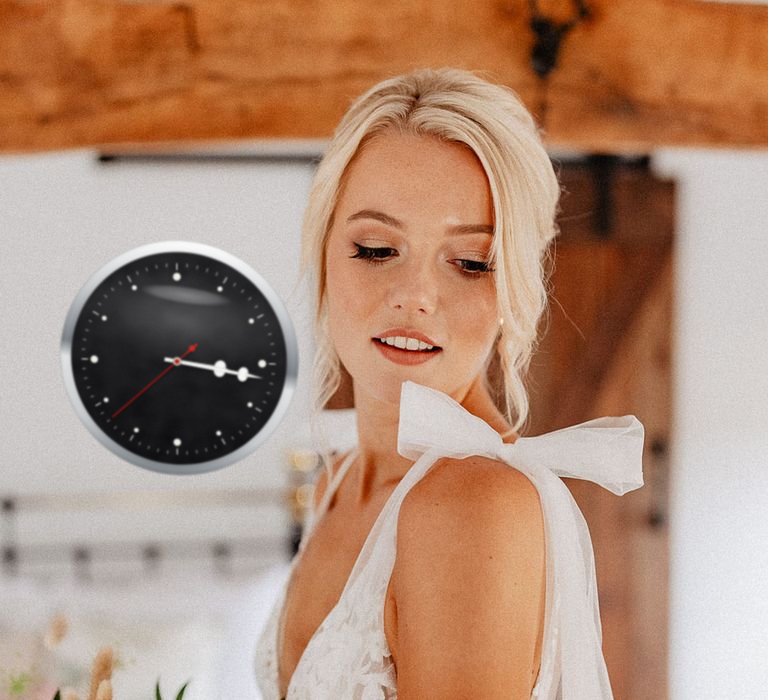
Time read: 3:16:38
